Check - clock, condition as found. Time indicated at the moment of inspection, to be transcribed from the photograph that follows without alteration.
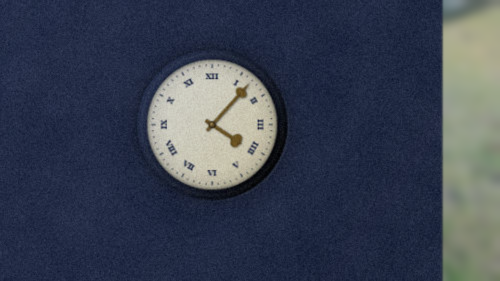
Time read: 4:07
